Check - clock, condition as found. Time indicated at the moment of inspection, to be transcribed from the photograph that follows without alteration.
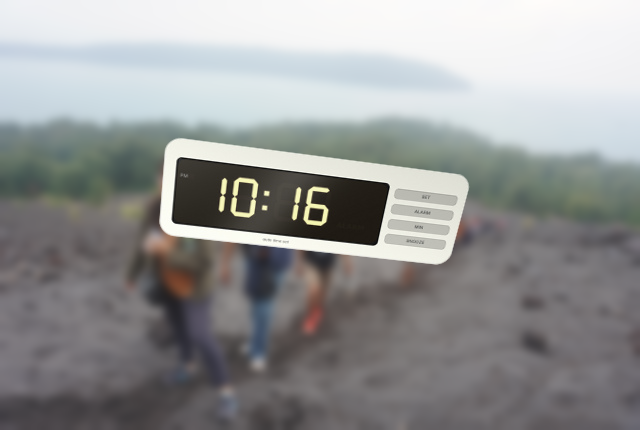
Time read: 10:16
